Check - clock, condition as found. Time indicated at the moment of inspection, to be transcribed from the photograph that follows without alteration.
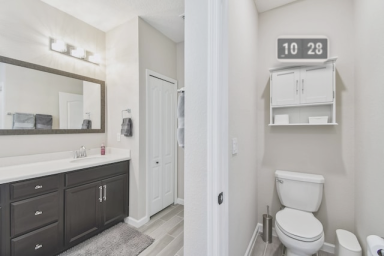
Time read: 10:28
